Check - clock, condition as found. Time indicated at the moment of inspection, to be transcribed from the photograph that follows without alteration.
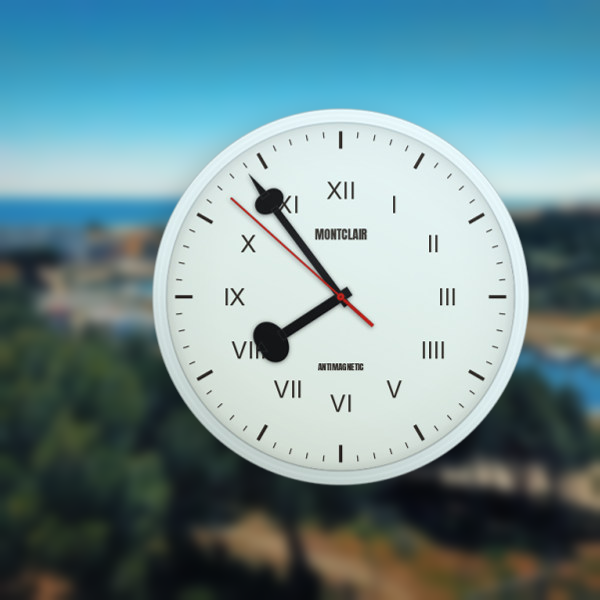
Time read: 7:53:52
